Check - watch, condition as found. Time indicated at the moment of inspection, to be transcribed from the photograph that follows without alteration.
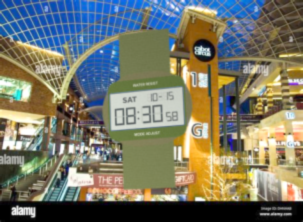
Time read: 8:30
